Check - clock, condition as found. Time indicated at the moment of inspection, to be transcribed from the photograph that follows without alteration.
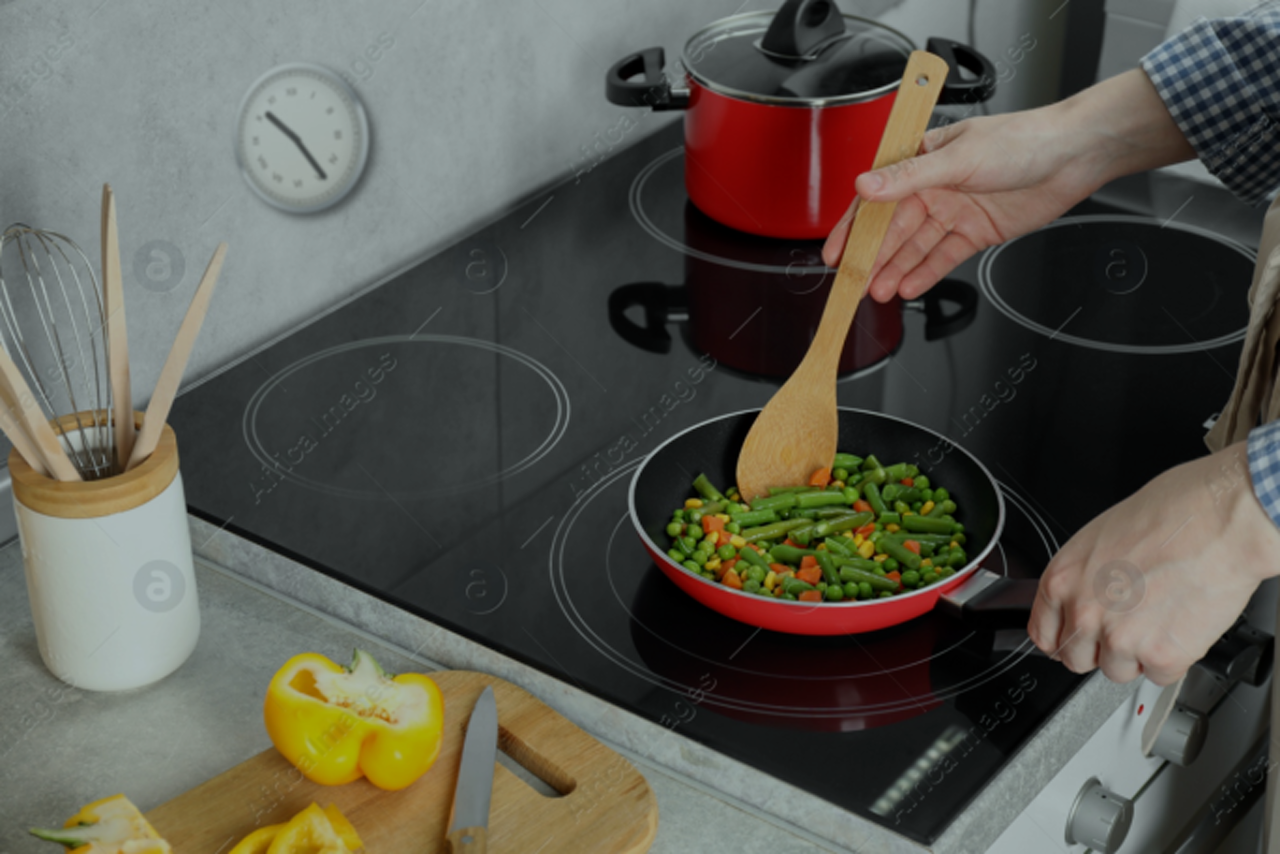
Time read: 10:24
